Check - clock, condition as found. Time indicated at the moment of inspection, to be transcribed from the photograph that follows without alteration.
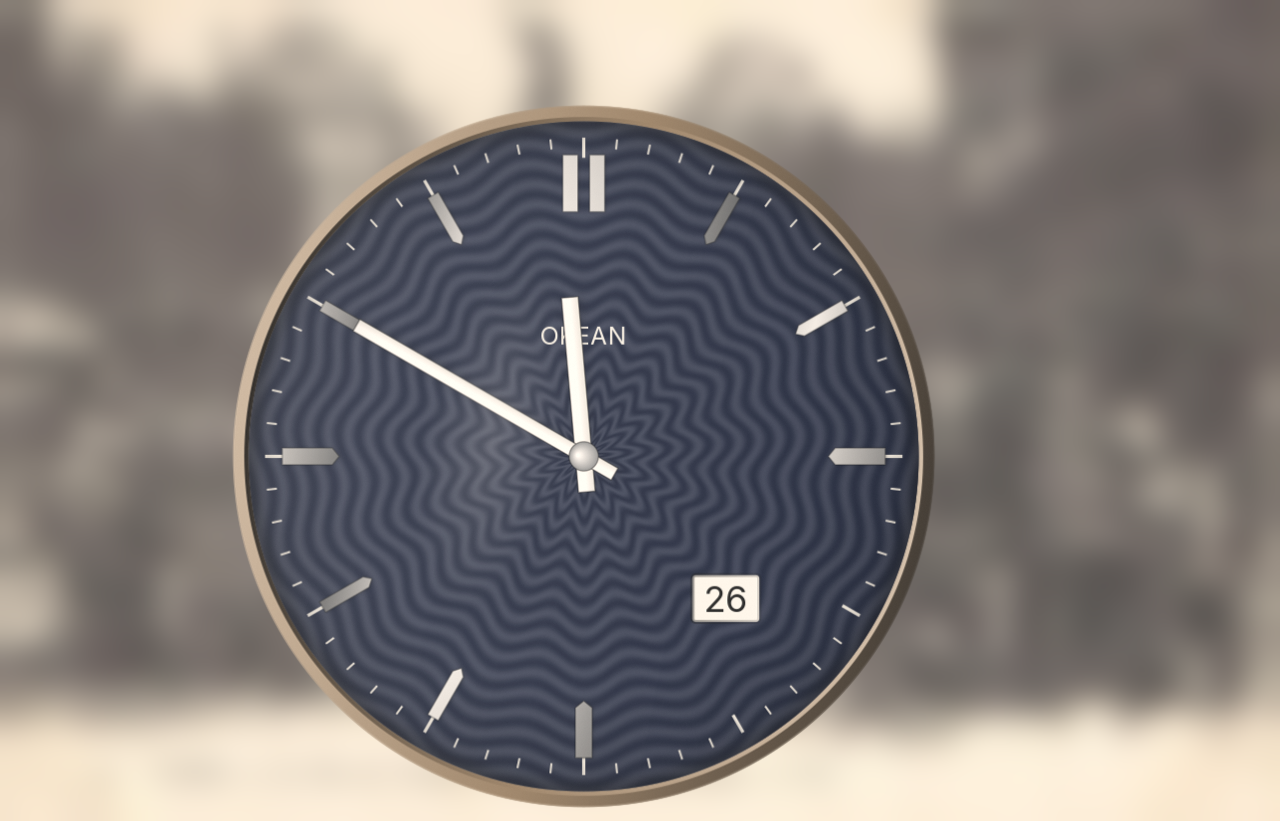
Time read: 11:50
